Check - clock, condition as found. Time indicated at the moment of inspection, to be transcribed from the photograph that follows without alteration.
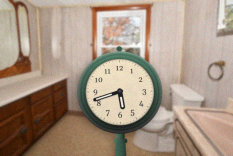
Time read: 5:42
